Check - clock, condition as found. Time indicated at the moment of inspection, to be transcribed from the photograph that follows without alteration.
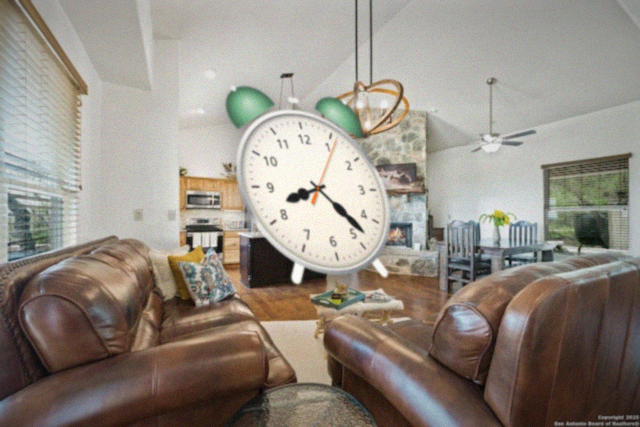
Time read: 8:23:06
